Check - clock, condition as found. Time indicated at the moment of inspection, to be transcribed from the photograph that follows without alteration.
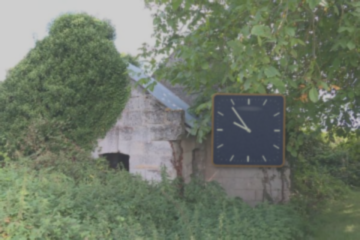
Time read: 9:54
